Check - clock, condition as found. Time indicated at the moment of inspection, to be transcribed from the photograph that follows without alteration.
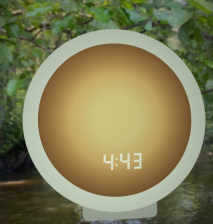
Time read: 4:43
